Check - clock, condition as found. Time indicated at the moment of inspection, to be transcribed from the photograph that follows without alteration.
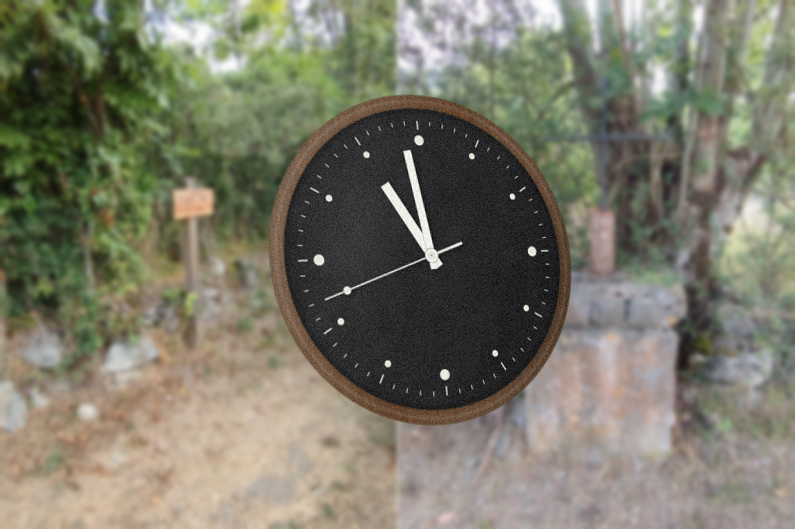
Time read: 10:58:42
